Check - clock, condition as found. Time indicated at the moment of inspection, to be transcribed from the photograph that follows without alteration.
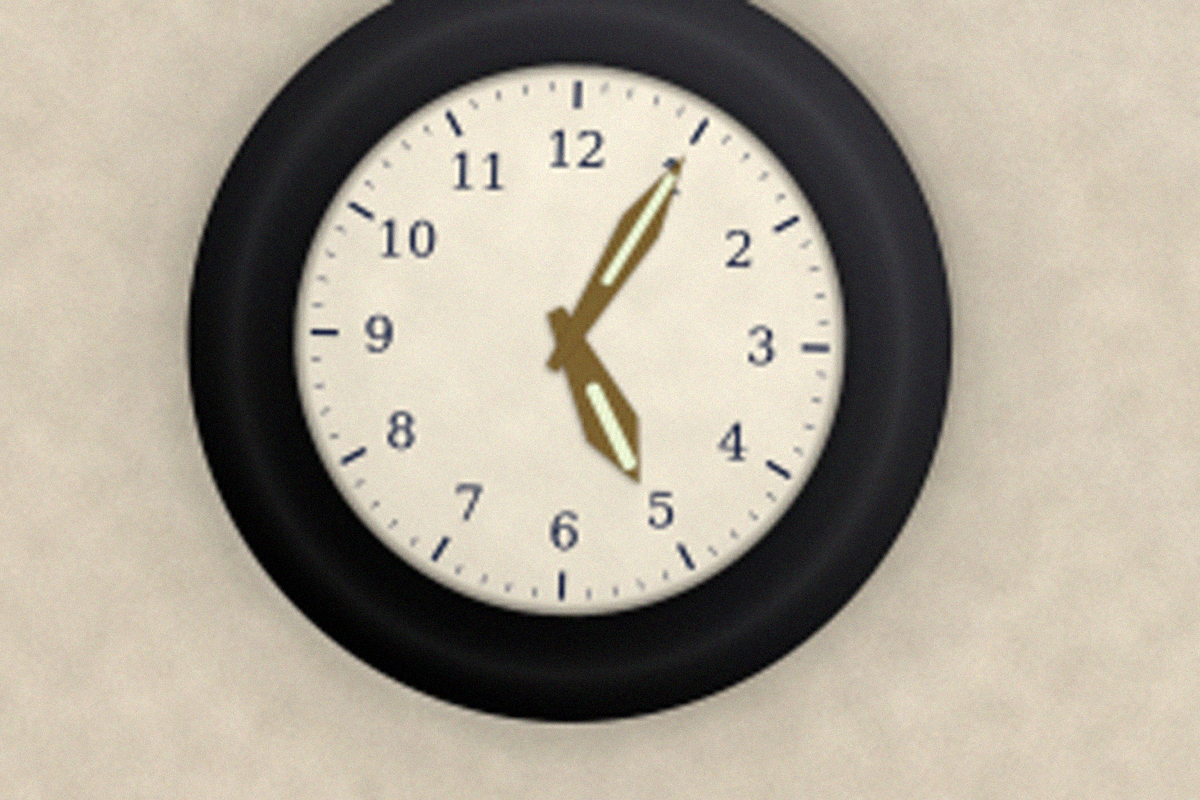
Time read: 5:05
